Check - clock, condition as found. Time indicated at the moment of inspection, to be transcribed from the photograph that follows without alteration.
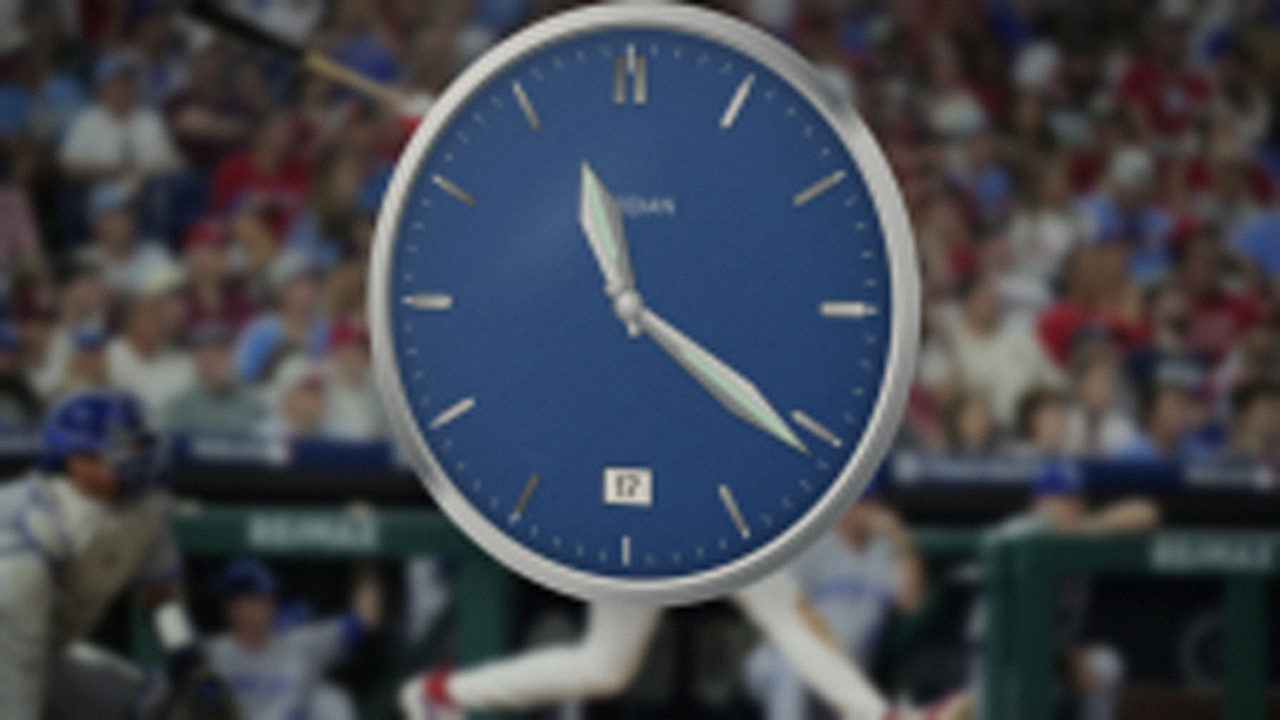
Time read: 11:21
